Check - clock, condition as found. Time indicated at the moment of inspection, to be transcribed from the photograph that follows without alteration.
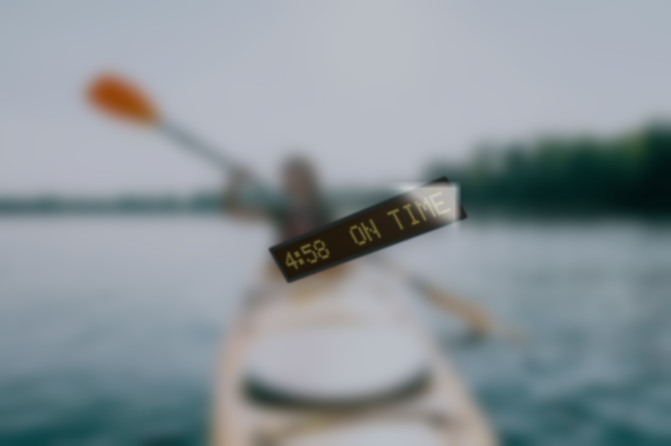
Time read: 4:58
